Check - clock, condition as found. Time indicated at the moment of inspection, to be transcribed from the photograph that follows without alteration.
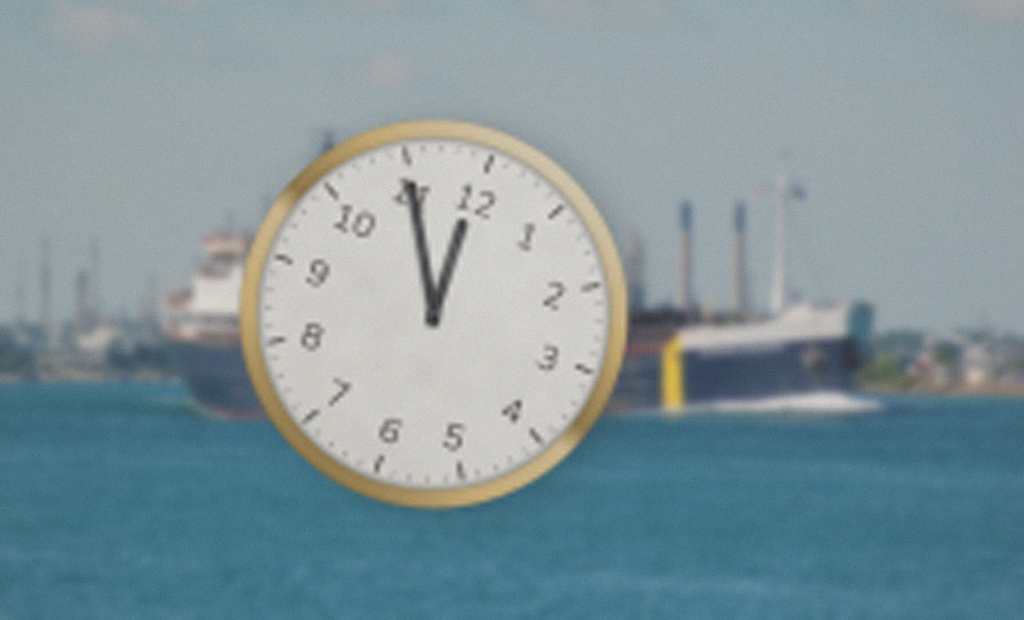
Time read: 11:55
